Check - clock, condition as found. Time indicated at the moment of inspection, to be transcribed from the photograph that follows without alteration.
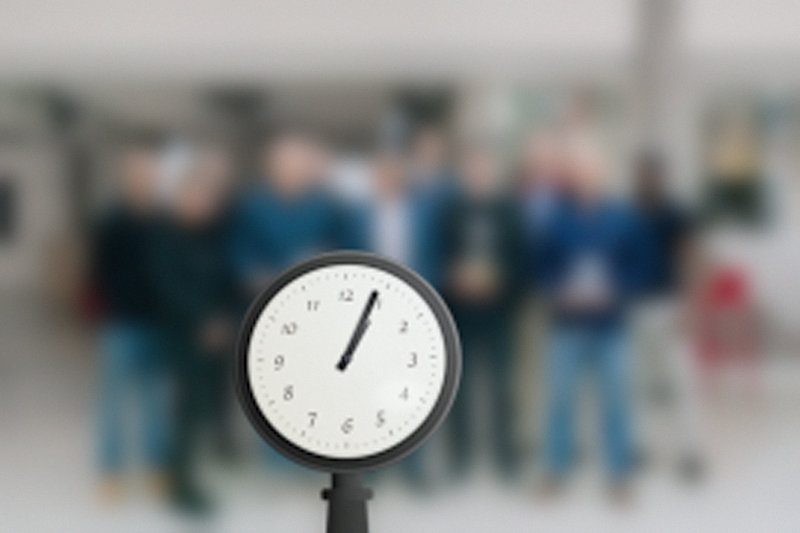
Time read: 1:04
